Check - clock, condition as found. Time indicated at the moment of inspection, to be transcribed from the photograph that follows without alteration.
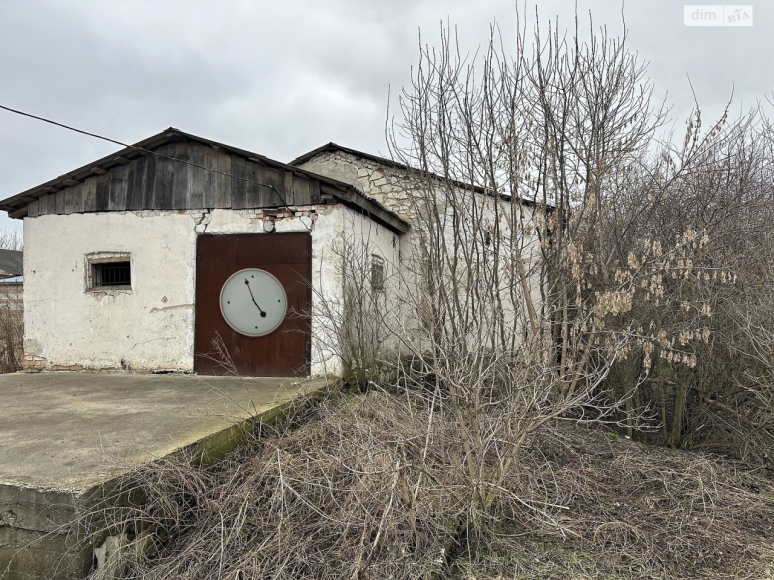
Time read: 4:57
